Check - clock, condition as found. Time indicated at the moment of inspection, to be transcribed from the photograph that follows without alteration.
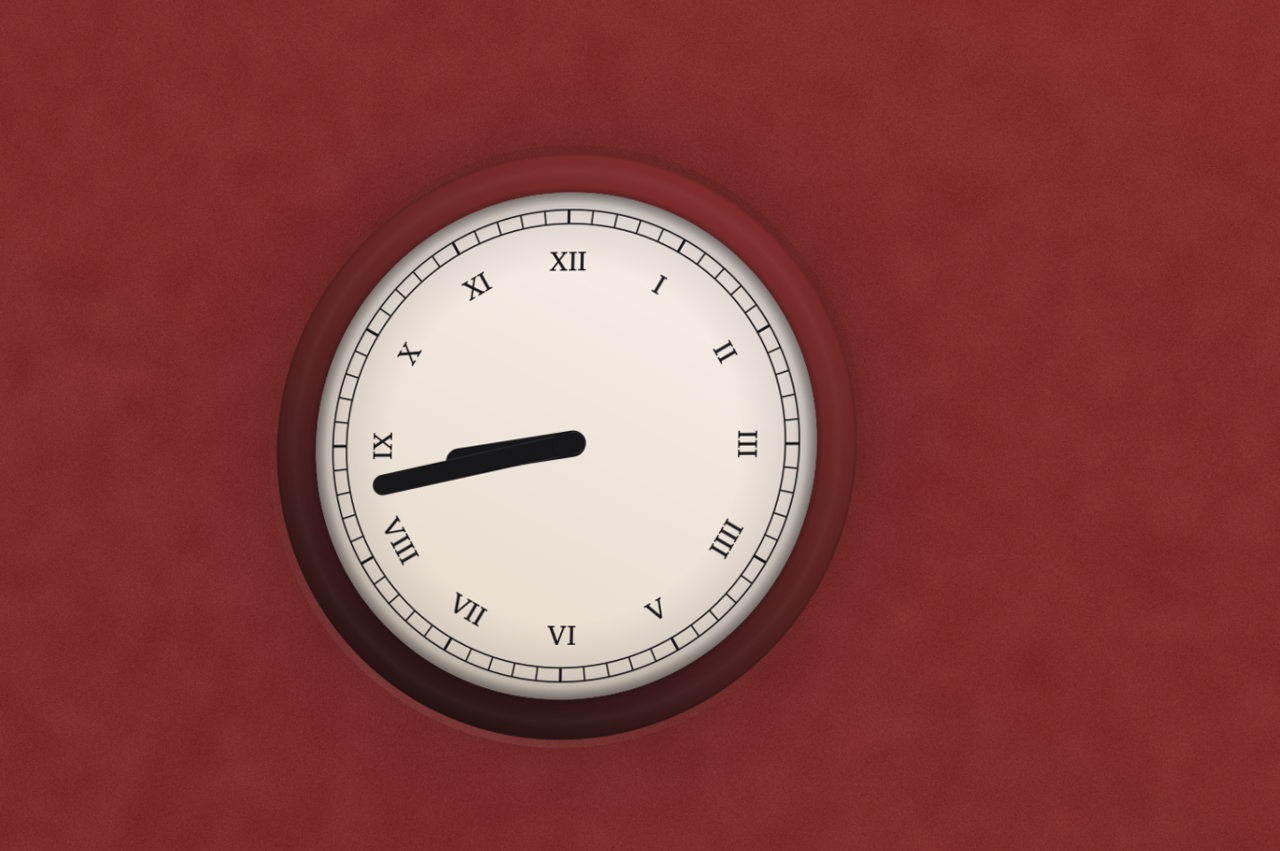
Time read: 8:43
